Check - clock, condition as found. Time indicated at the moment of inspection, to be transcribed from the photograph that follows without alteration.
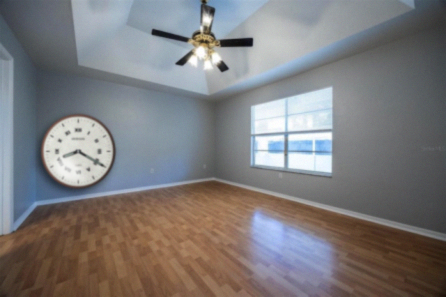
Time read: 8:20
